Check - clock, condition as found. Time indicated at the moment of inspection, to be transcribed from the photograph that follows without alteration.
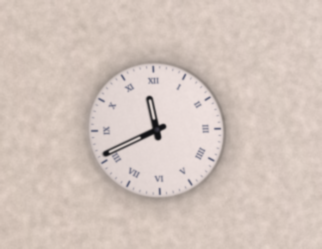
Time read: 11:41
